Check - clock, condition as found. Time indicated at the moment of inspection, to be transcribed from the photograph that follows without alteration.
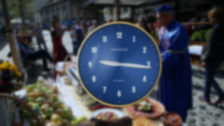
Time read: 9:16
